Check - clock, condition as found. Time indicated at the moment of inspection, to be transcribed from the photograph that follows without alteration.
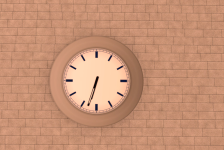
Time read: 6:33
